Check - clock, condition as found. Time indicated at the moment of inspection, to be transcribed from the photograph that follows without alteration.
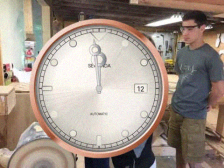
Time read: 11:59
